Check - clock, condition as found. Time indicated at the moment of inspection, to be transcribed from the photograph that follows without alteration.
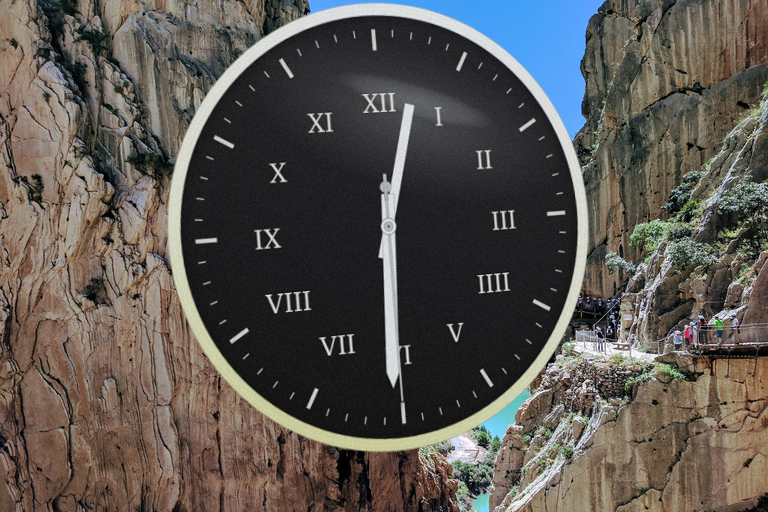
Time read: 12:30:30
